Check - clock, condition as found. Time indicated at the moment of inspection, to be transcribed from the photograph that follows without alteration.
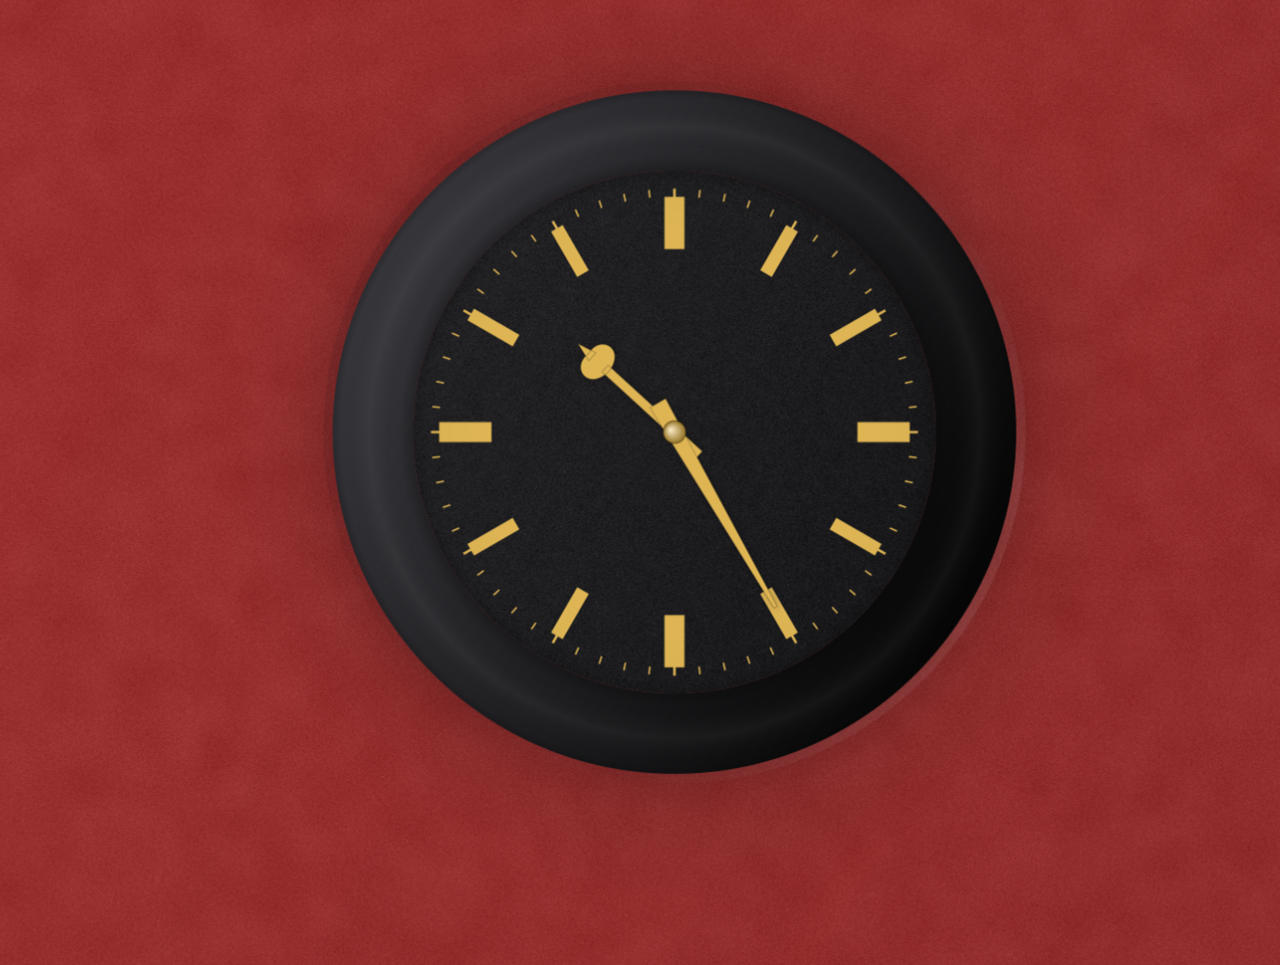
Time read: 10:25
